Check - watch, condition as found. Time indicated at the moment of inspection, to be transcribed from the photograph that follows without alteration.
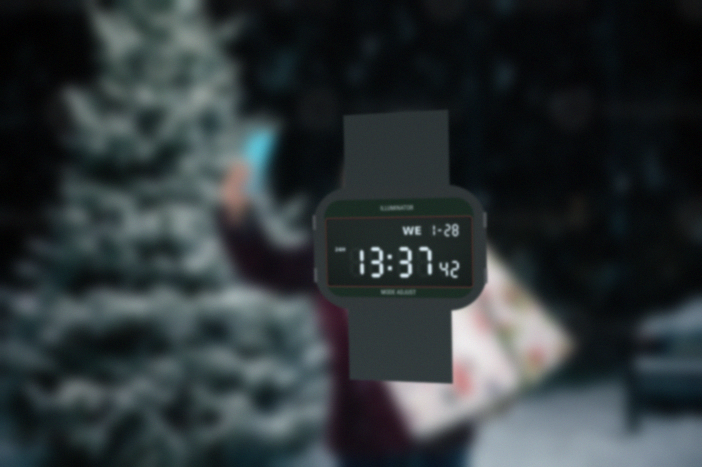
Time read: 13:37:42
